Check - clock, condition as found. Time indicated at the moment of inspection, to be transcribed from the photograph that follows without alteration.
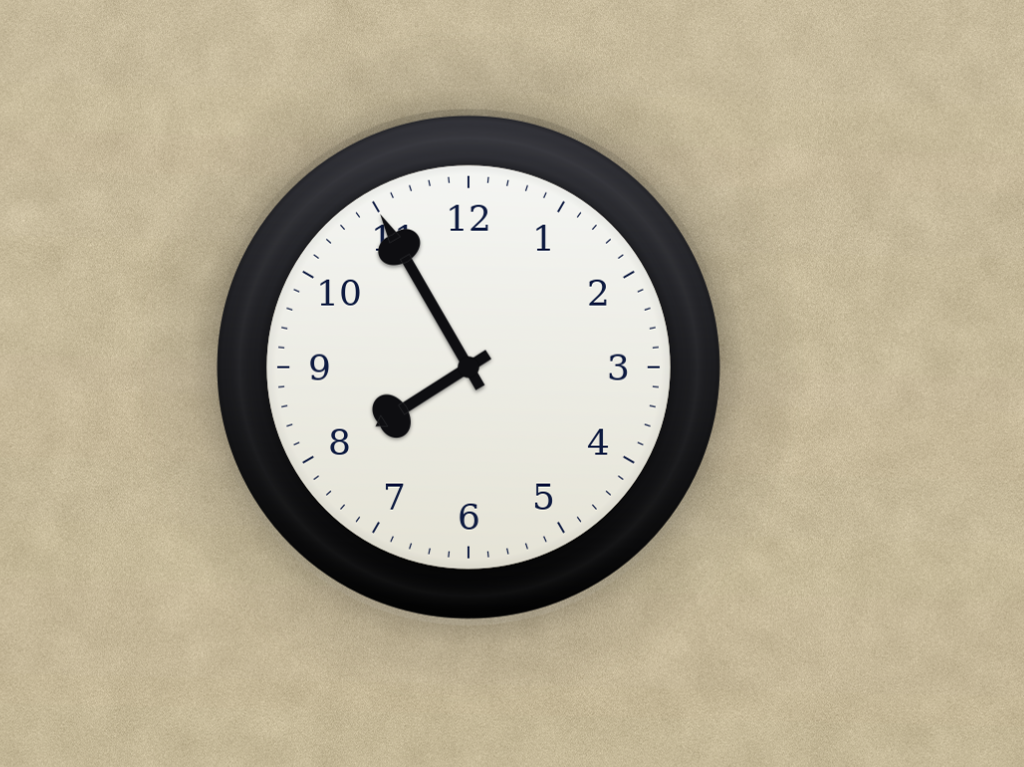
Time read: 7:55
